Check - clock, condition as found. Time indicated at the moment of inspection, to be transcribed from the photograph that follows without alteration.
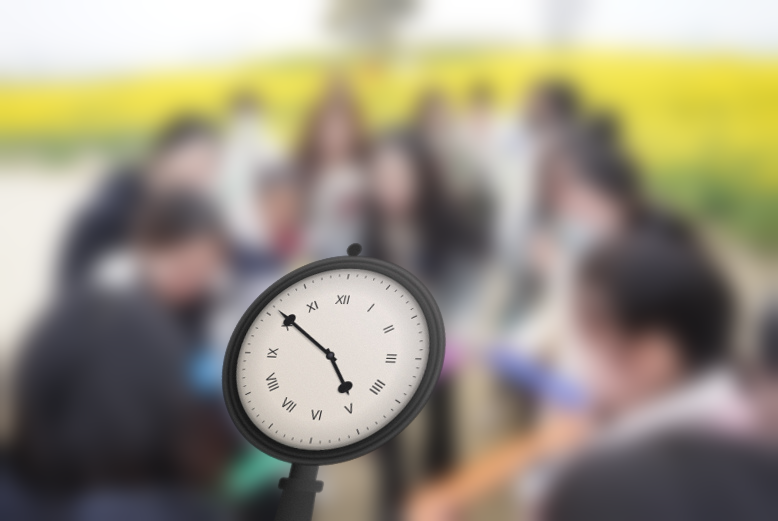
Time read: 4:51
